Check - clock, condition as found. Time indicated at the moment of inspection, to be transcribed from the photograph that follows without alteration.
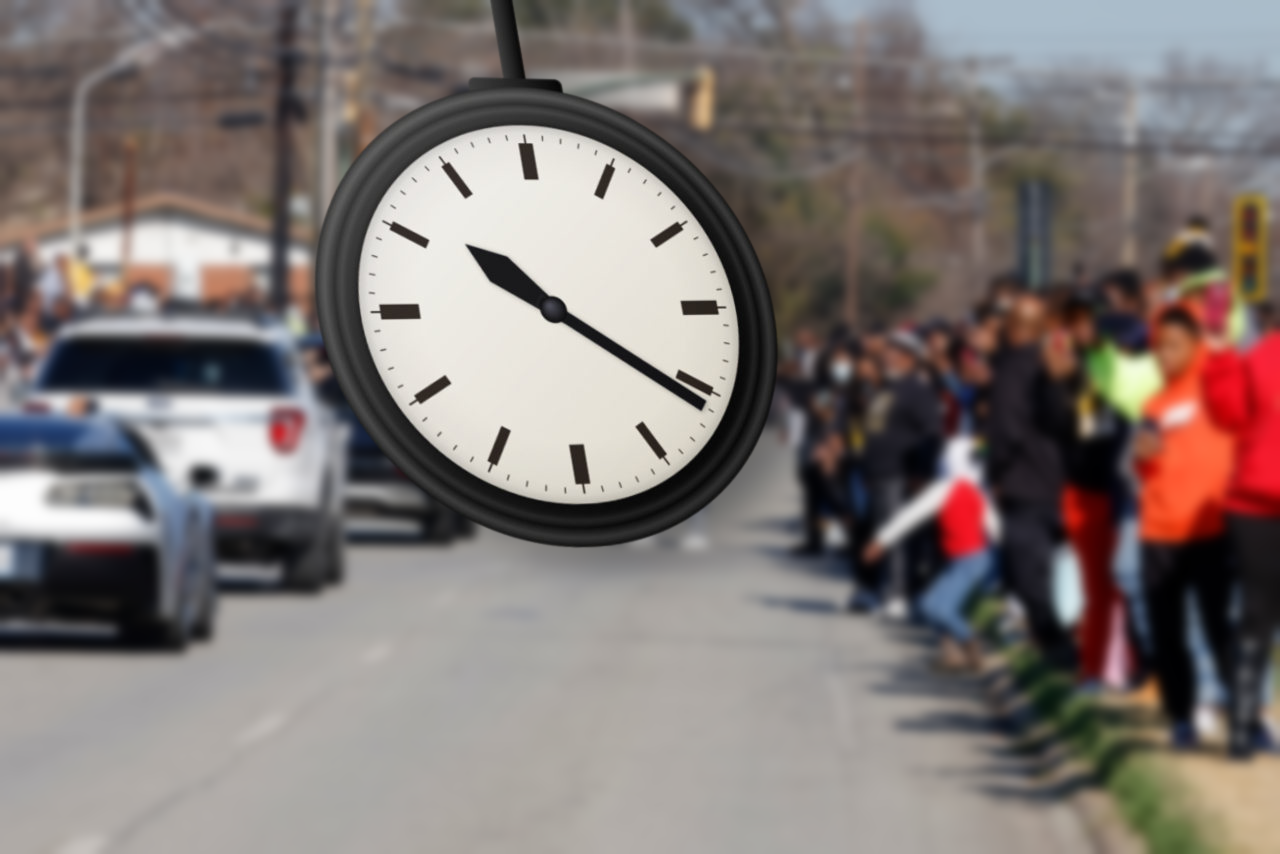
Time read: 10:21
